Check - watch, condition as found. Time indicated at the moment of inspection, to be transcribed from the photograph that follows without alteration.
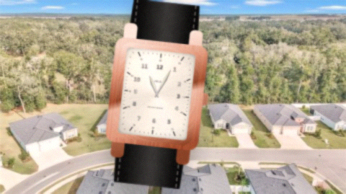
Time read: 11:04
